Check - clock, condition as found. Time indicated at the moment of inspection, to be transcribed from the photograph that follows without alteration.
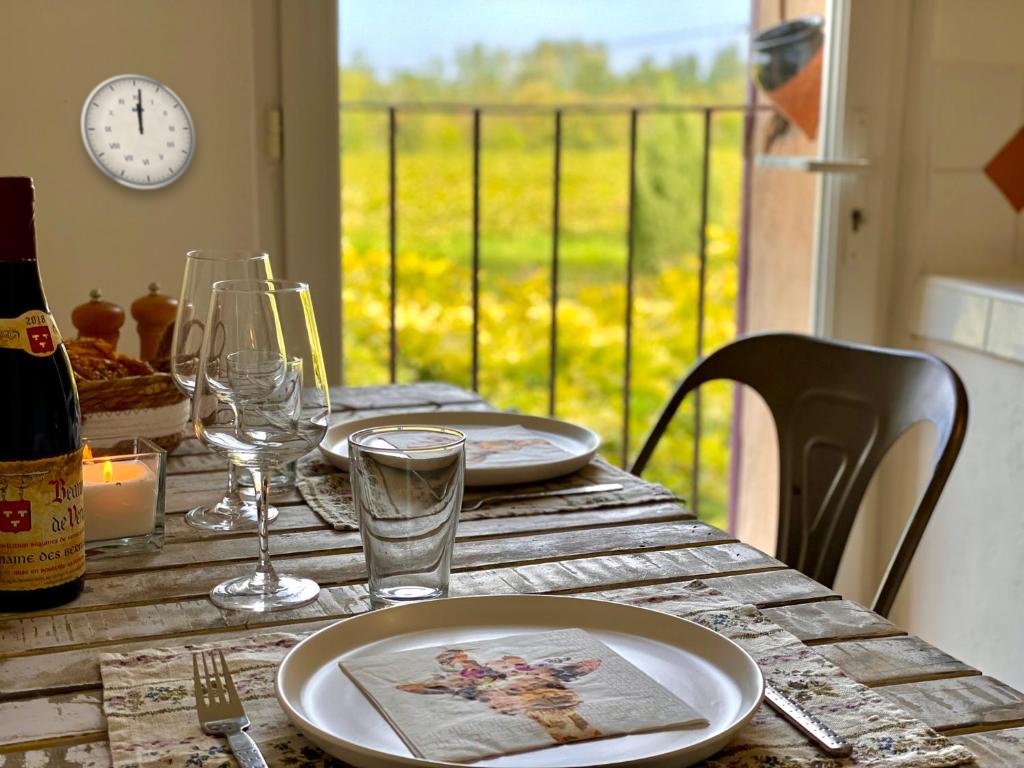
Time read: 12:01
